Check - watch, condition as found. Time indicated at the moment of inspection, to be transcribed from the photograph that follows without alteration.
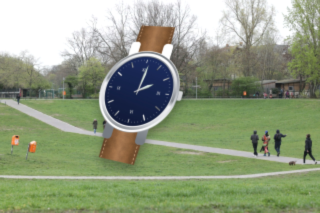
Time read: 2:01
